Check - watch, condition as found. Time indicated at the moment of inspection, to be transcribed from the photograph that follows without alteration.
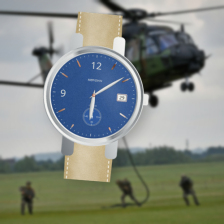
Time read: 6:09
